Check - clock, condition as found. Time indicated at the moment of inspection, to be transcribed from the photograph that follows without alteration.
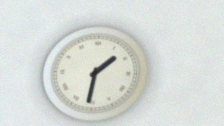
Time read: 1:31
